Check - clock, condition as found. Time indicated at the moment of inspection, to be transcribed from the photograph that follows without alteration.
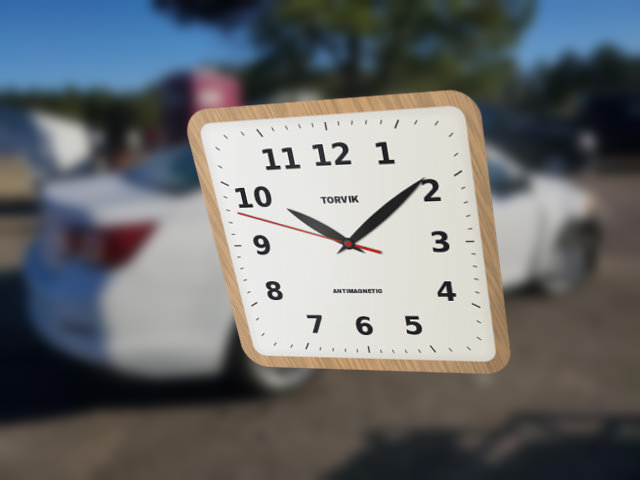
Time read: 10:08:48
